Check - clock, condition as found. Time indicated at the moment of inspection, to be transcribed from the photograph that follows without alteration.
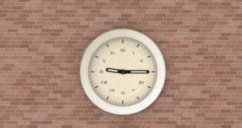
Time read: 9:15
